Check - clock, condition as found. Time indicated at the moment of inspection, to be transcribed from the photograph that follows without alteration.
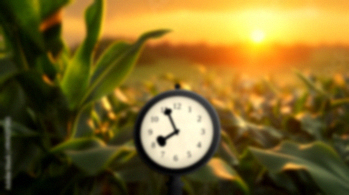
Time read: 7:56
